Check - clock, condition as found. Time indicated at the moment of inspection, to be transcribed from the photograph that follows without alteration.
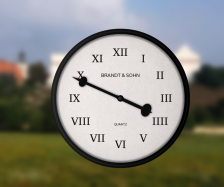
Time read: 3:49
